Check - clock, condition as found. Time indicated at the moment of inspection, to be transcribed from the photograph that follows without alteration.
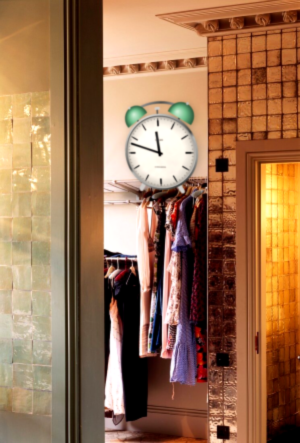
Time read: 11:48
